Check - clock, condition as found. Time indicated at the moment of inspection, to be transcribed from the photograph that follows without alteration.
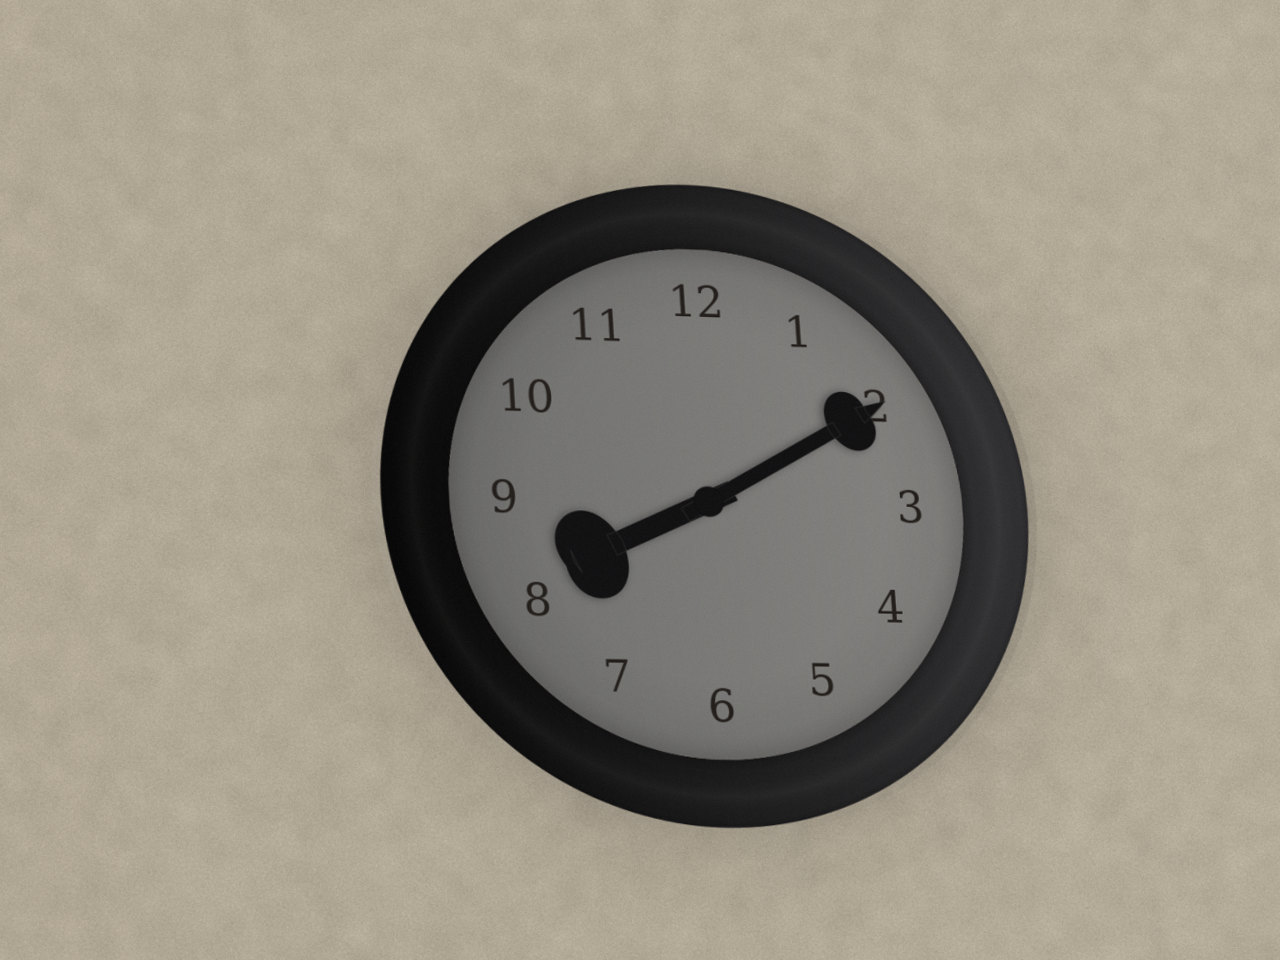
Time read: 8:10
